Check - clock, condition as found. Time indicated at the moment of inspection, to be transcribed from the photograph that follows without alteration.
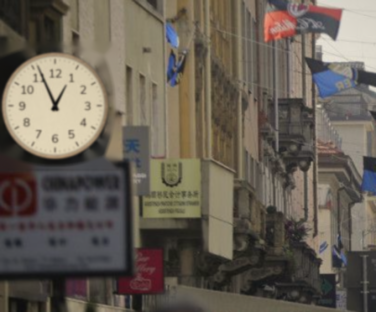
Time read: 12:56
